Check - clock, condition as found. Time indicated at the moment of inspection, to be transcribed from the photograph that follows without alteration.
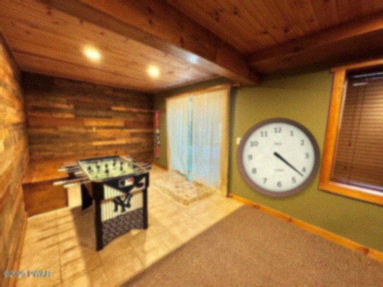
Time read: 4:22
